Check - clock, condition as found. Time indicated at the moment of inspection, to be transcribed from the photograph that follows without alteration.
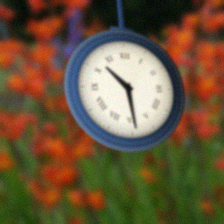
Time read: 10:29
